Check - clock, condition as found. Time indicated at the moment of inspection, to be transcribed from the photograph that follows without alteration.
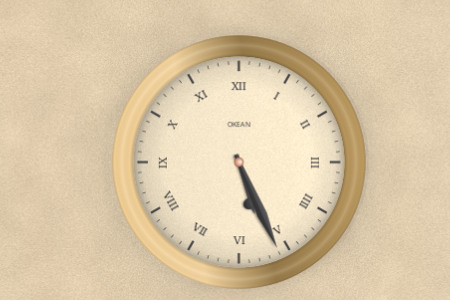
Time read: 5:26
